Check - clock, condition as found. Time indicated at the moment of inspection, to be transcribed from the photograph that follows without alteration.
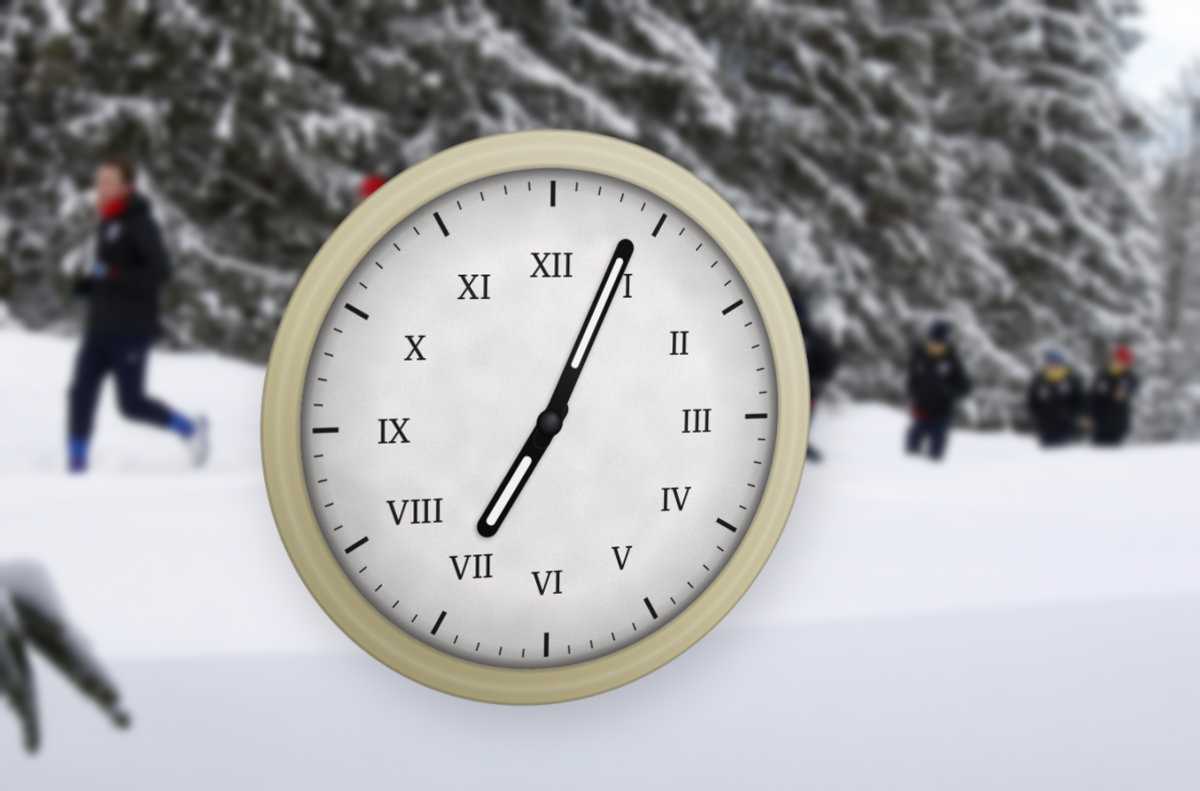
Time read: 7:04
